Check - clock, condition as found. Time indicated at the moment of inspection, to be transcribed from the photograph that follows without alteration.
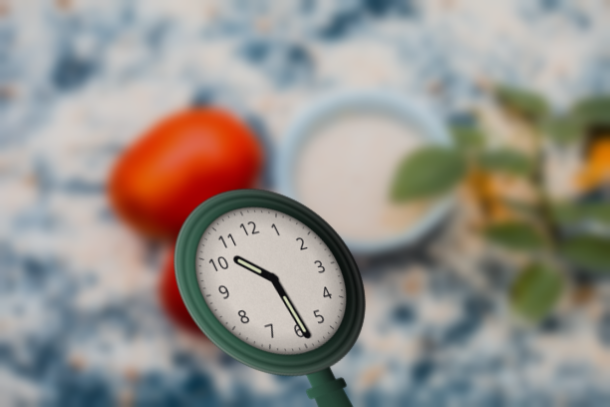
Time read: 10:29
